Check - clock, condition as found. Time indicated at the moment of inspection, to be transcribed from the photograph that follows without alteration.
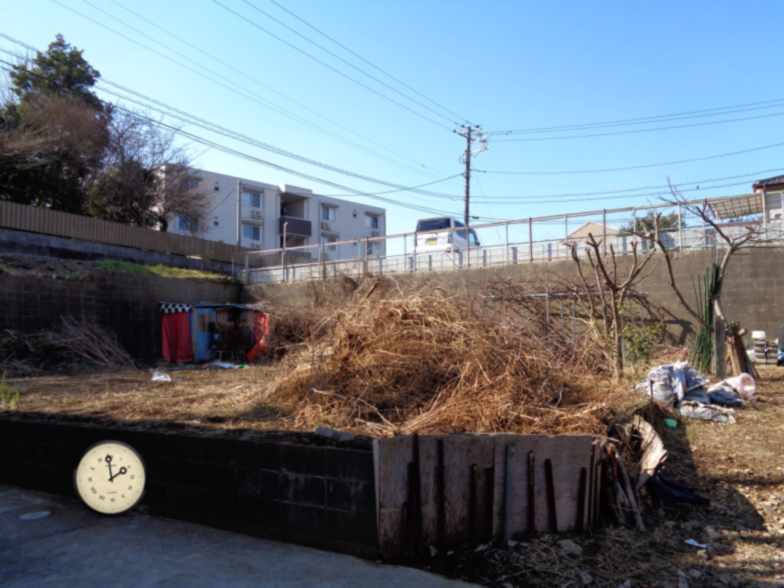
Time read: 1:59
